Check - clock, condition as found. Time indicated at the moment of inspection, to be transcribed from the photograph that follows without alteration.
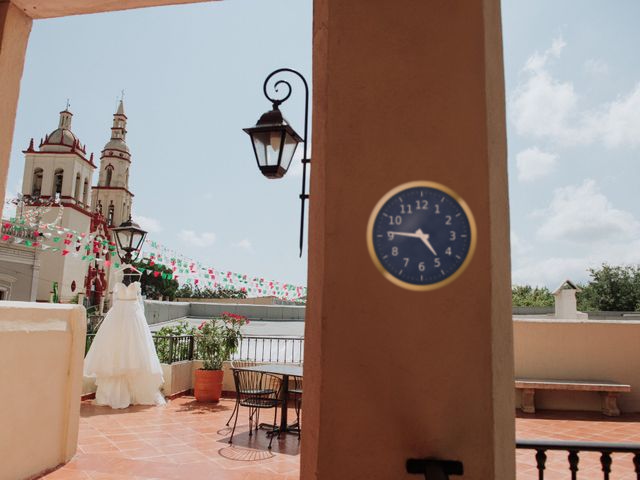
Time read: 4:46
